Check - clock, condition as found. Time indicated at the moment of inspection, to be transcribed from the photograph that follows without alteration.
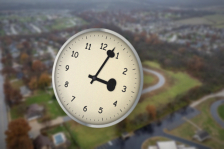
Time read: 3:03
